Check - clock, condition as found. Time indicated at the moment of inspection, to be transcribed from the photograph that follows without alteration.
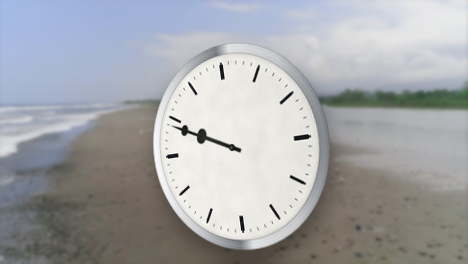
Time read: 9:49
